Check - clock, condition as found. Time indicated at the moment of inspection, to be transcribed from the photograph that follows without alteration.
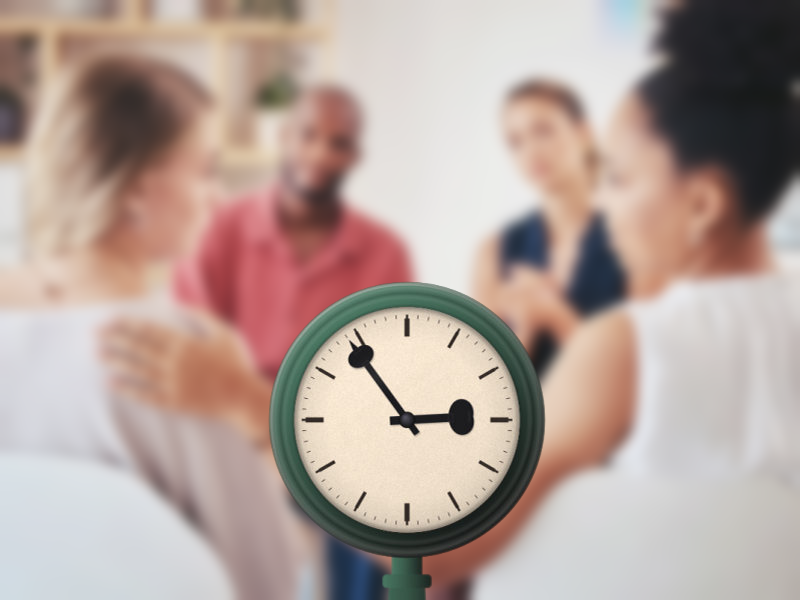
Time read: 2:54
